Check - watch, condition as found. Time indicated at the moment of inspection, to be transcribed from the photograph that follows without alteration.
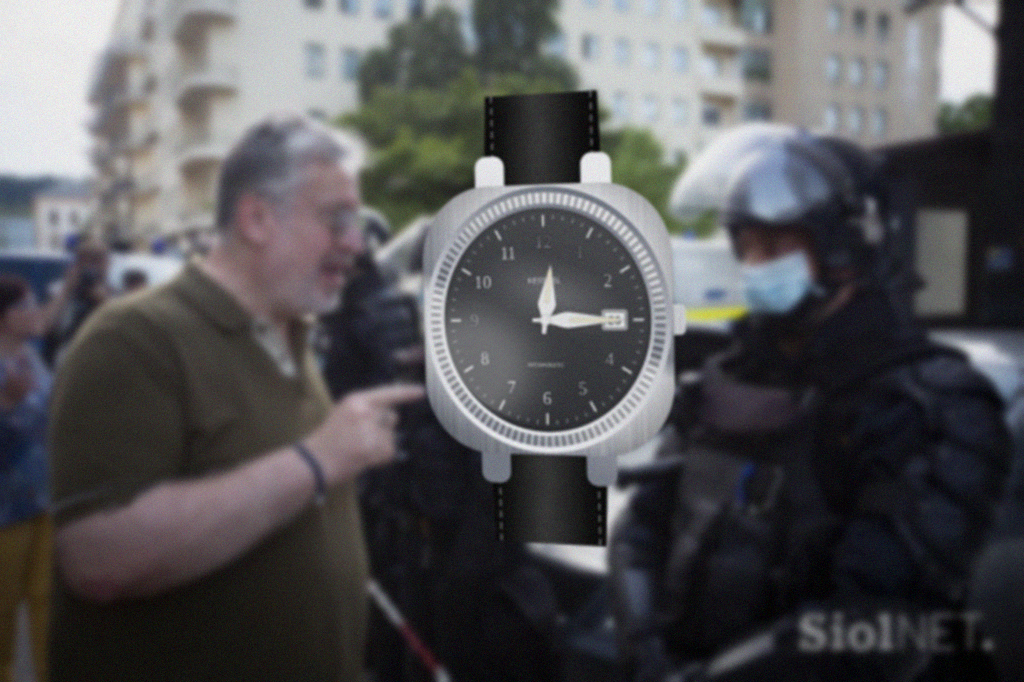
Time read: 12:15
